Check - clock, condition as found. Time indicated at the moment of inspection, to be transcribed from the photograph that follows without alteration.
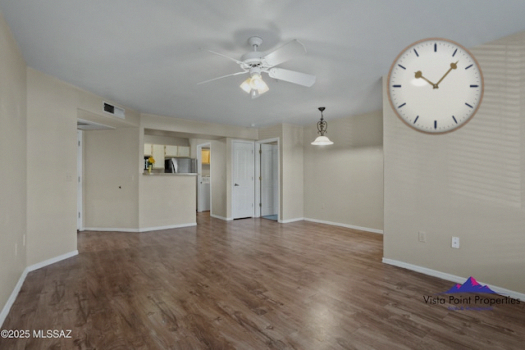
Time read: 10:07
